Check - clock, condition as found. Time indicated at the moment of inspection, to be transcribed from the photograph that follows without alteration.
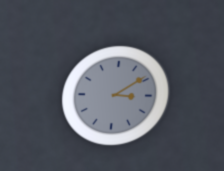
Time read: 3:09
